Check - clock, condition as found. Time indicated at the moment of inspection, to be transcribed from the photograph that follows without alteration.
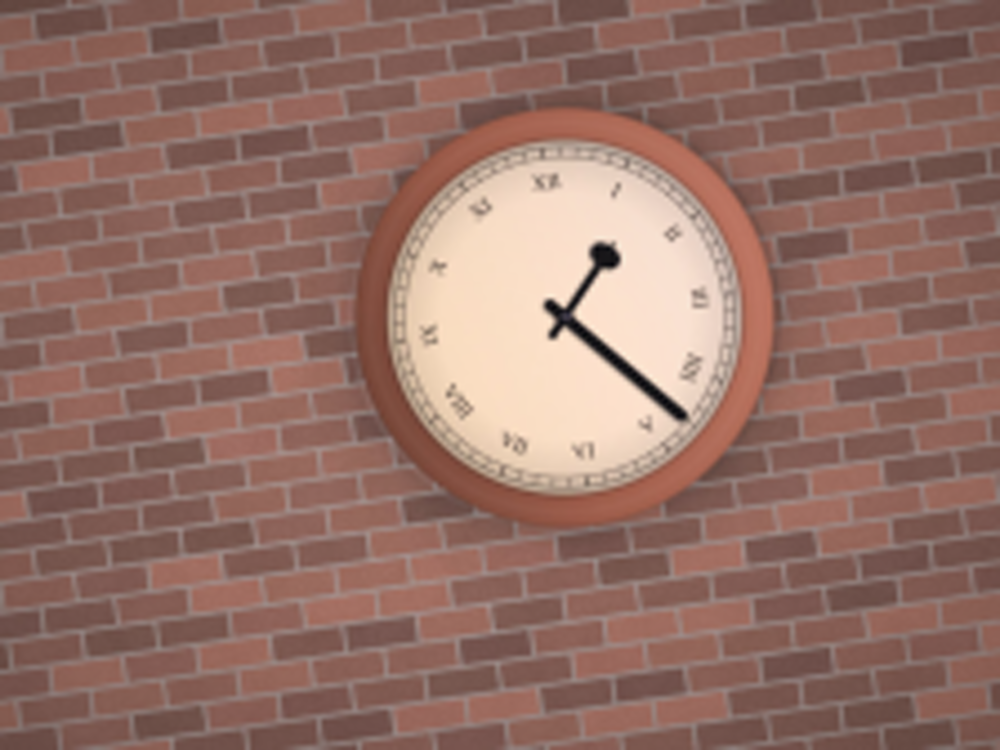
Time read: 1:23
